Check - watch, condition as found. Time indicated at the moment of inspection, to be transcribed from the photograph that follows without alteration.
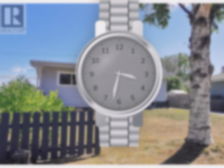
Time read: 3:32
